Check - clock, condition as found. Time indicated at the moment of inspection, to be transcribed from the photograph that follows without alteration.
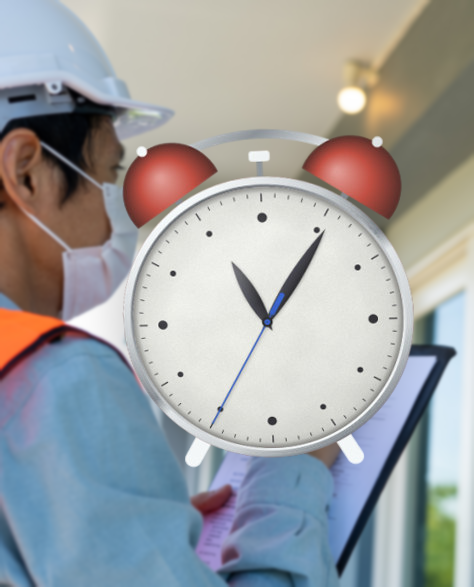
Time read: 11:05:35
